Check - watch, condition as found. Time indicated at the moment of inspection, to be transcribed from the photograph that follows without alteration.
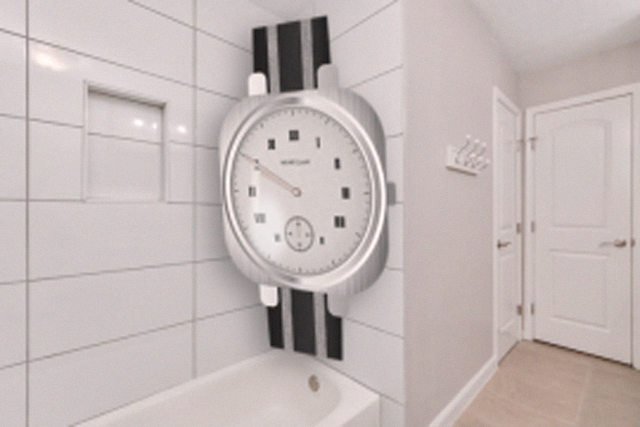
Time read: 9:50
